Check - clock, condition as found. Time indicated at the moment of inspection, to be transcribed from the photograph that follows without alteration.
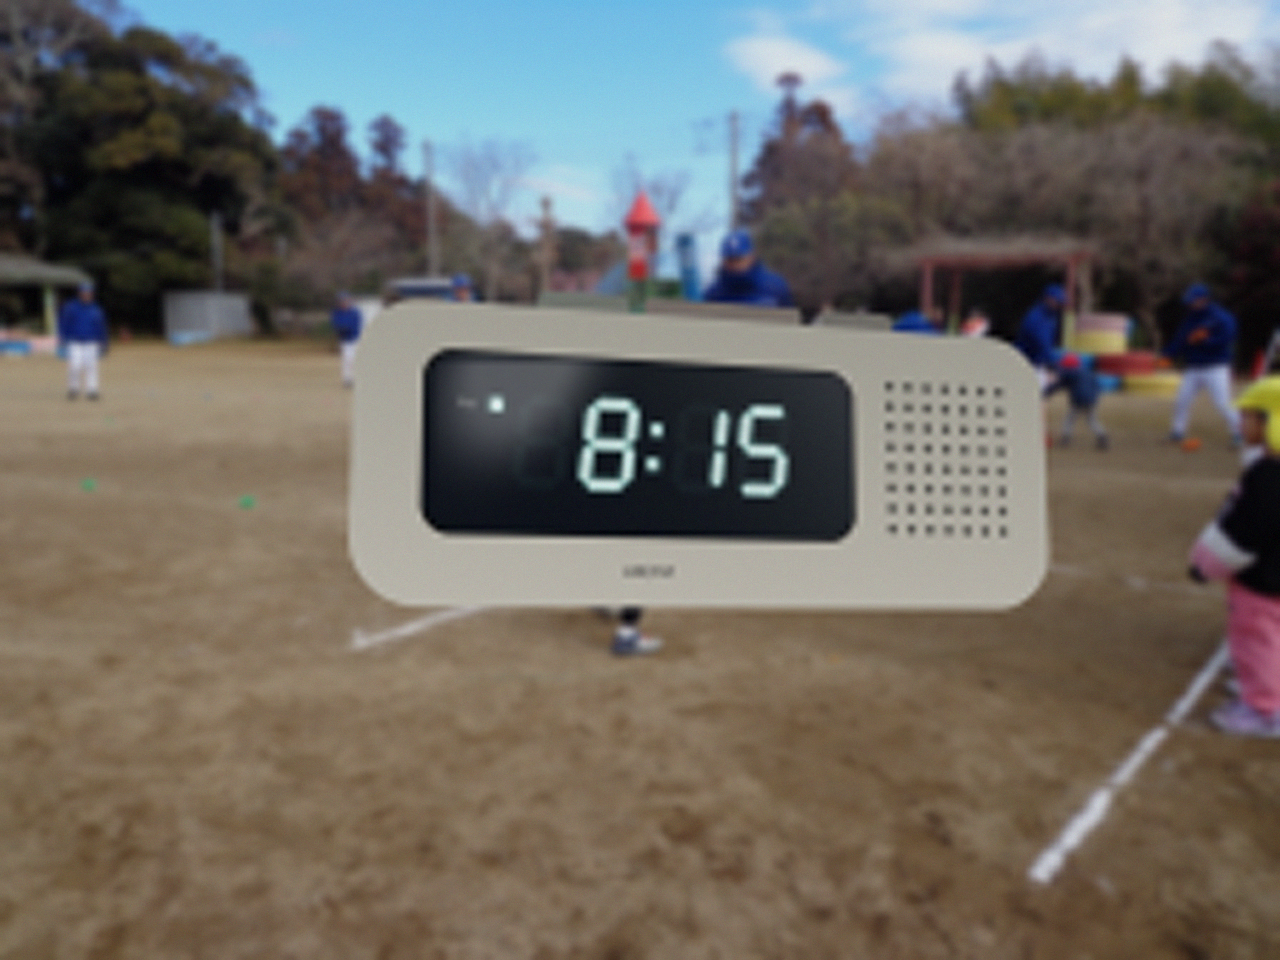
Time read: 8:15
